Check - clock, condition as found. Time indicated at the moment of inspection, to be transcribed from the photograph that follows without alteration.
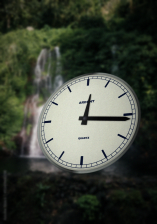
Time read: 12:16
